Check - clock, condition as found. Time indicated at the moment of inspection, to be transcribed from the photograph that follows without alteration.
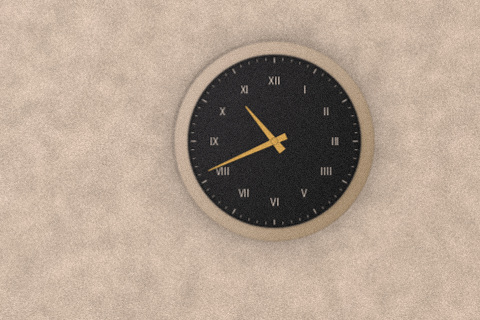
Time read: 10:41
